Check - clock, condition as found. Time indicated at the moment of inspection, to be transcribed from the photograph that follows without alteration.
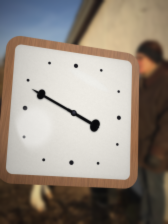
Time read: 3:49
